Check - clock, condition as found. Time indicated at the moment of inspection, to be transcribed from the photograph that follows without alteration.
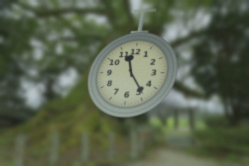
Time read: 11:24
